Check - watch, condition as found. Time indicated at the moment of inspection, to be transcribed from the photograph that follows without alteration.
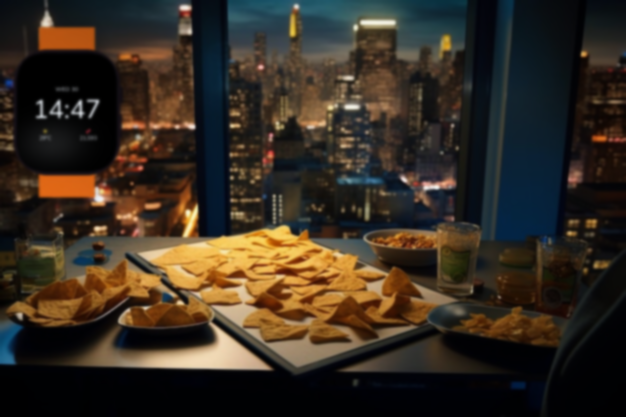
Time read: 14:47
